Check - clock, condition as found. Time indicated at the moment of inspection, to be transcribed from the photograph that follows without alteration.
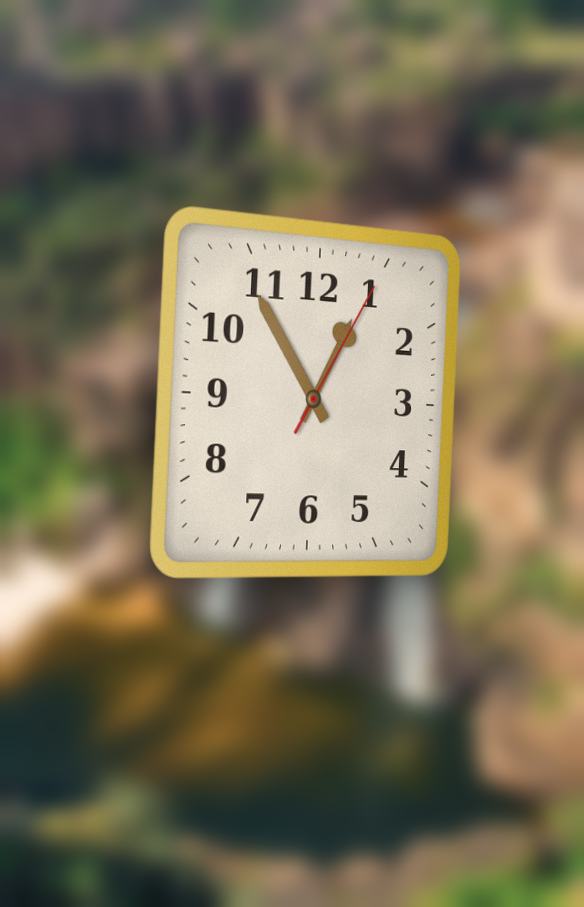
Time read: 12:54:05
